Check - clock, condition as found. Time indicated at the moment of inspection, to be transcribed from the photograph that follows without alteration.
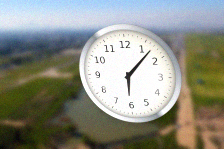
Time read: 6:07
